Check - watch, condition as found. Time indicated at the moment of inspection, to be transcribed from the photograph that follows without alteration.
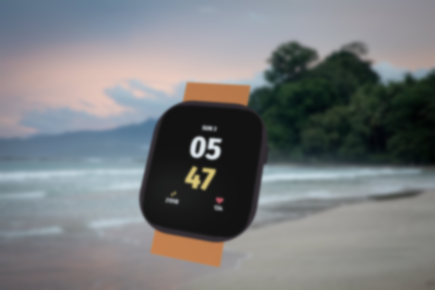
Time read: 5:47
